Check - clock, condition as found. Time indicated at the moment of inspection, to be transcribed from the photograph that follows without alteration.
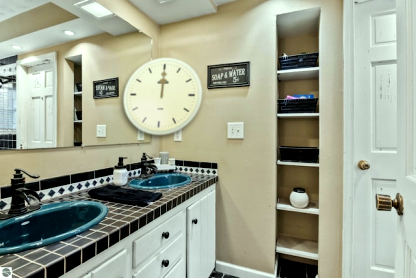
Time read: 12:00
